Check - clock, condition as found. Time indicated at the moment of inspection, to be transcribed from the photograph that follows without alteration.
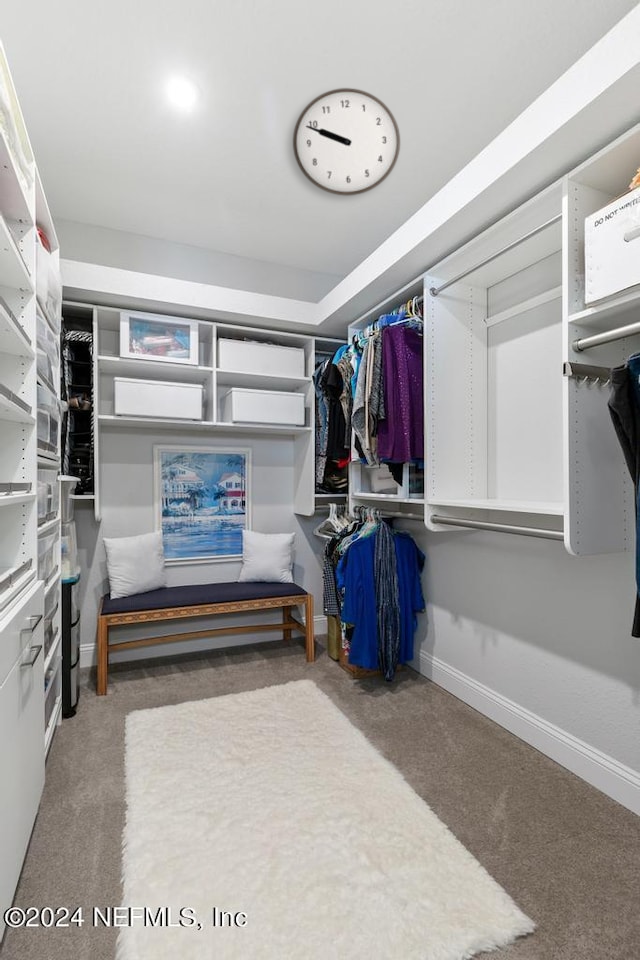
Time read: 9:49
